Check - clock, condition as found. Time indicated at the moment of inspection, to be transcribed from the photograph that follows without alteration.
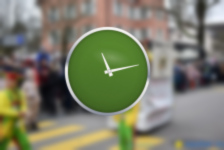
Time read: 11:13
